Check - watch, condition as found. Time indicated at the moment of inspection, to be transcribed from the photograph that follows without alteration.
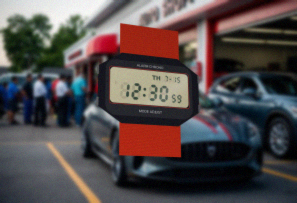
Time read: 12:30
